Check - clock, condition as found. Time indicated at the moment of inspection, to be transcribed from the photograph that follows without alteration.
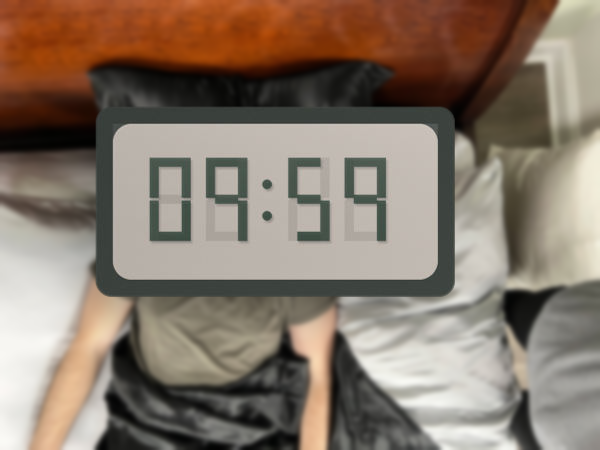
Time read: 9:59
